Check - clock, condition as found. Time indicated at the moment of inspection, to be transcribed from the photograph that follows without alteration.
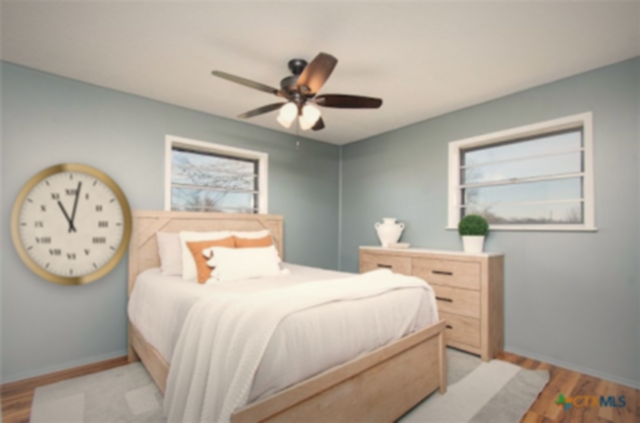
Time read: 11:02
